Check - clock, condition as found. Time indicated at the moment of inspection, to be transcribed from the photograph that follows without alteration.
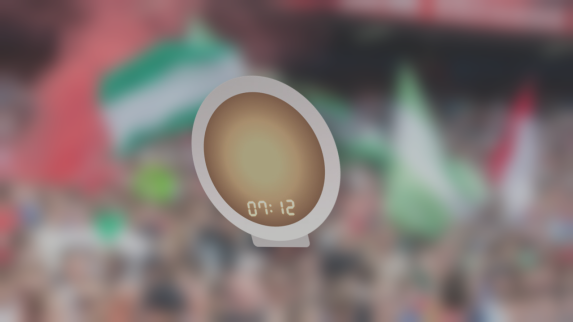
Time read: 7:12
